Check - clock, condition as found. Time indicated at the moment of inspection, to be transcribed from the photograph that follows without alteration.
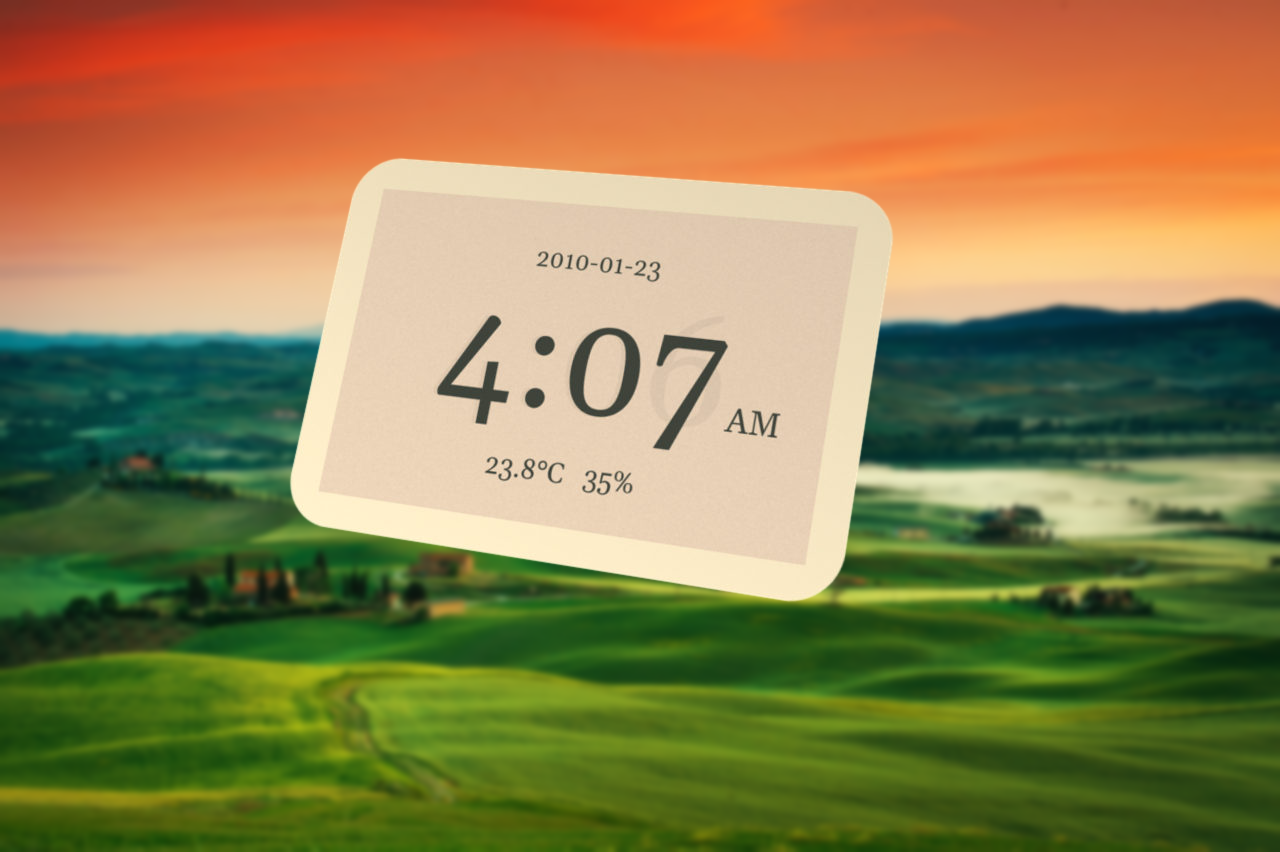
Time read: 4:07
